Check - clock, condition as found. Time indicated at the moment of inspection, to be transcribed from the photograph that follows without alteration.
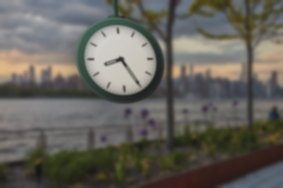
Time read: 8:25
